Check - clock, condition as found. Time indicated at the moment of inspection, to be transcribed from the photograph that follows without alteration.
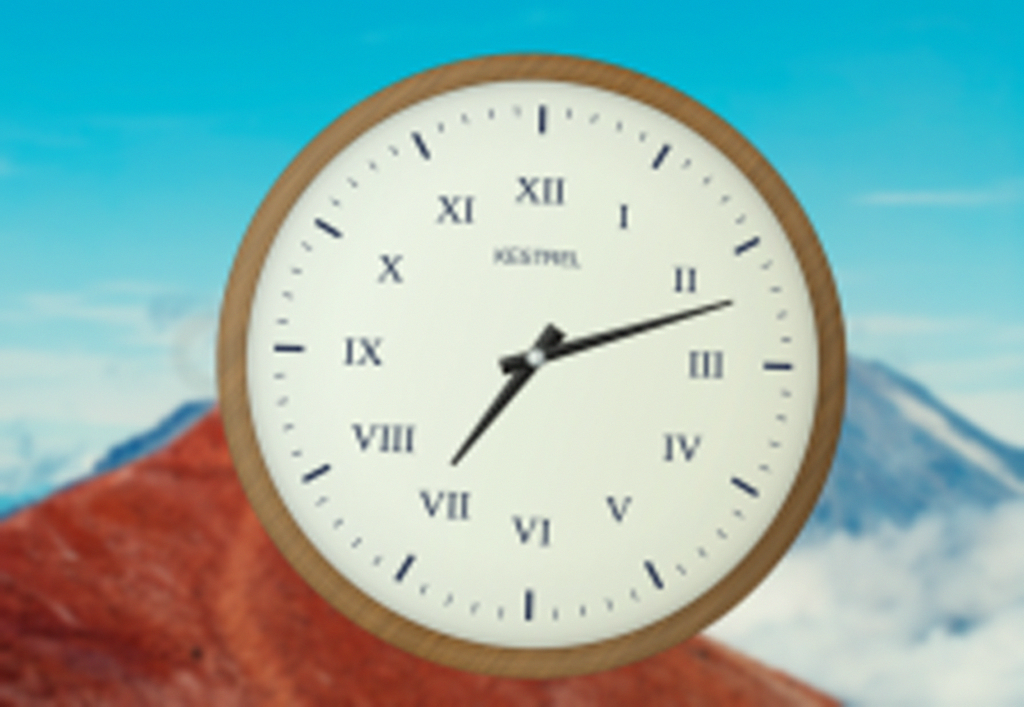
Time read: 7:12
